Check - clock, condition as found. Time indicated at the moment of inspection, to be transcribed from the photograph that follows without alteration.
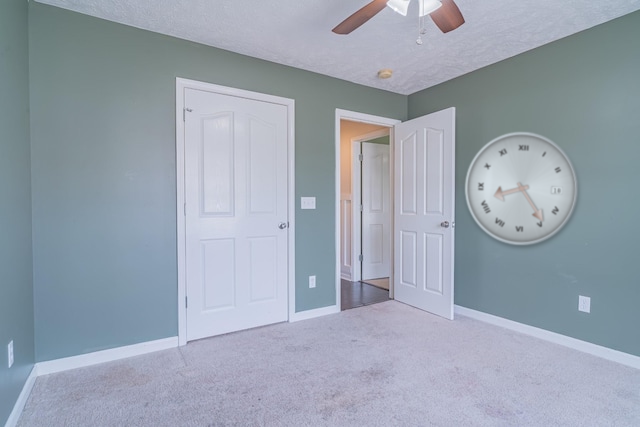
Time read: 8:24
